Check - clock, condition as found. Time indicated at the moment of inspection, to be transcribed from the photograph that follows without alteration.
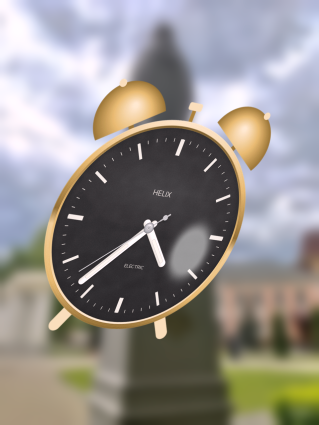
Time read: 4:36:38
